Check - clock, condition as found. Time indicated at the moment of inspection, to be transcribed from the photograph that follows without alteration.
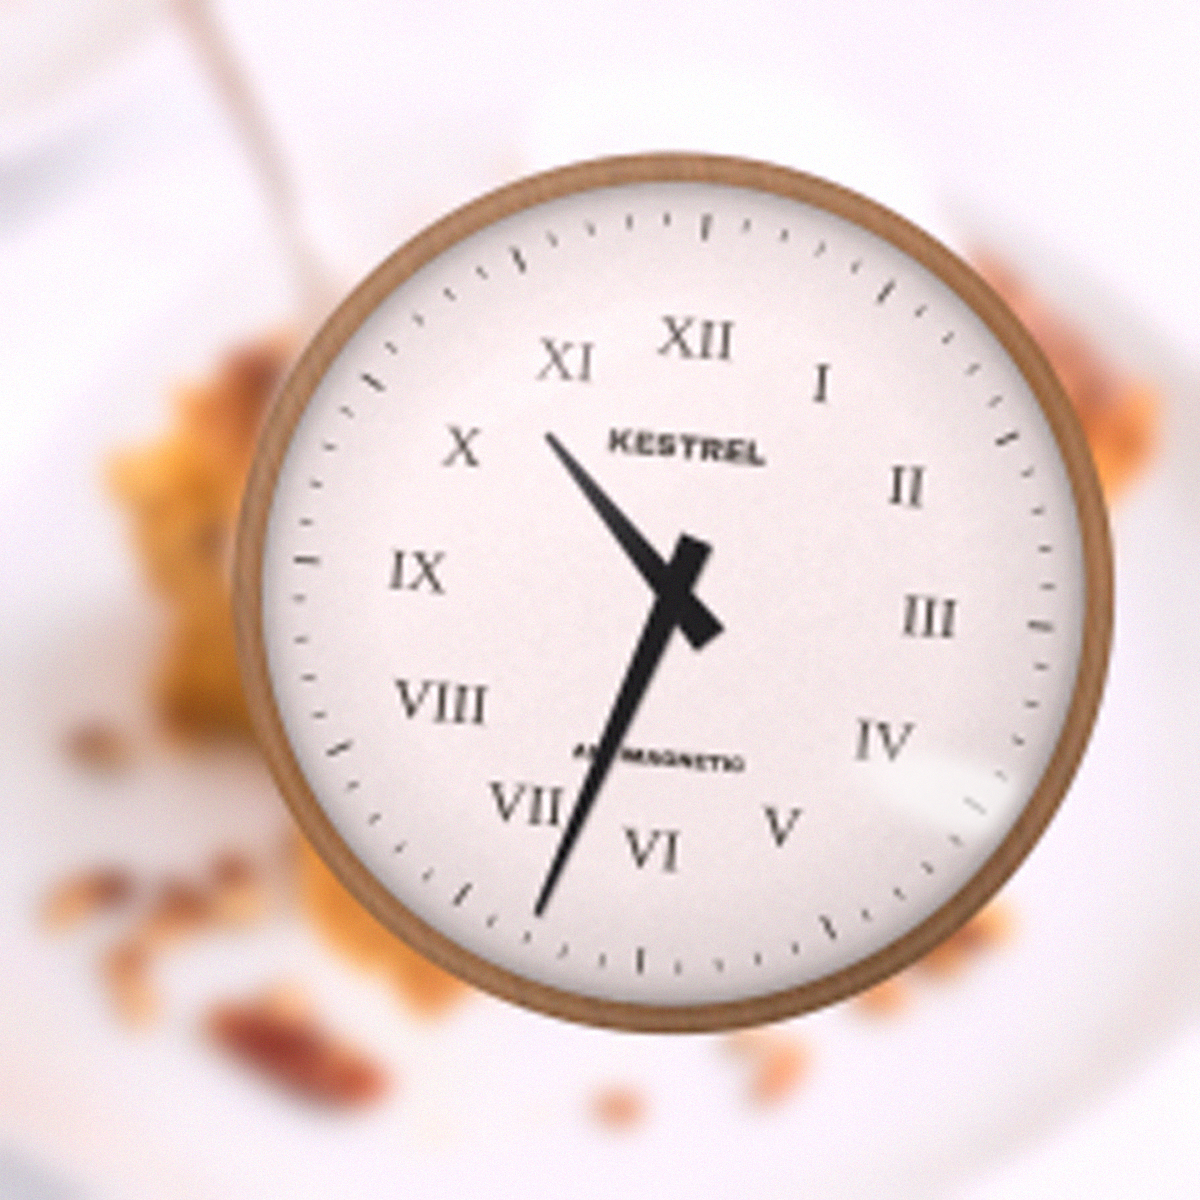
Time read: 10:33
